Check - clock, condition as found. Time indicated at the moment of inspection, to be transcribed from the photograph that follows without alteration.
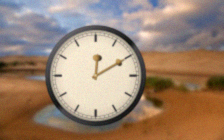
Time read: 12:10
